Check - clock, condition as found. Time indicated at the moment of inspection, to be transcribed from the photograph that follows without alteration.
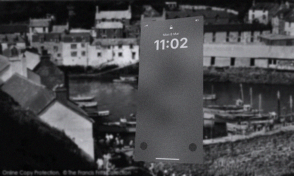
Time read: 11:02
